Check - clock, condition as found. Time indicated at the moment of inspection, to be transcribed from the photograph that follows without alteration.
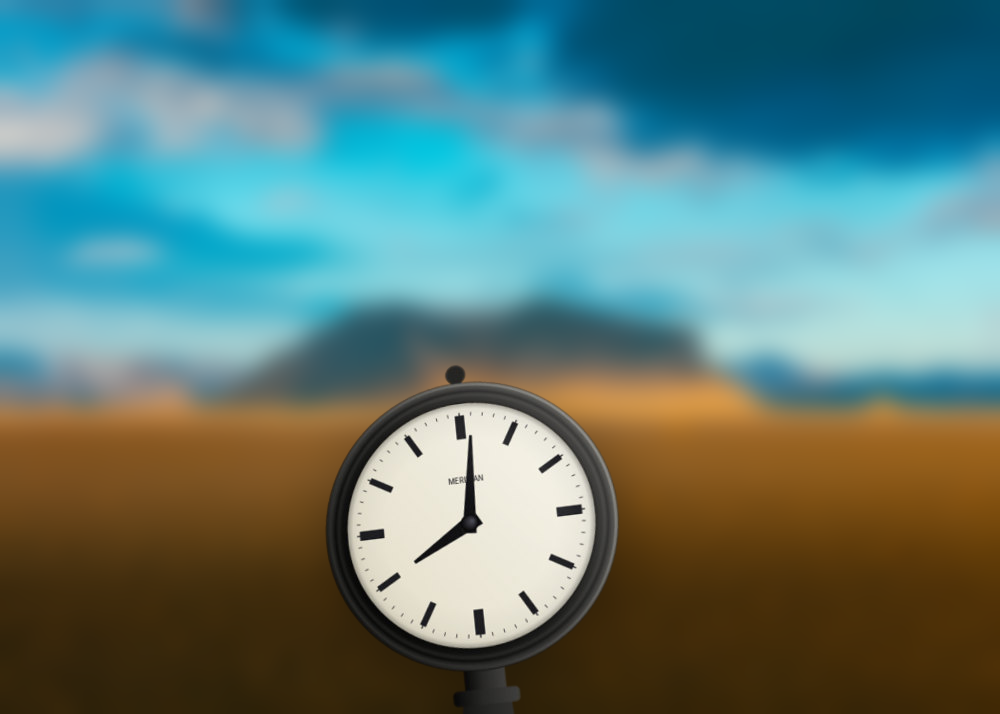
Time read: 8:01
